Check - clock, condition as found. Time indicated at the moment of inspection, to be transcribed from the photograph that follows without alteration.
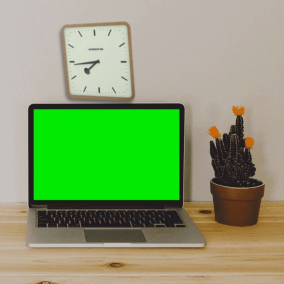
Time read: 7:44
